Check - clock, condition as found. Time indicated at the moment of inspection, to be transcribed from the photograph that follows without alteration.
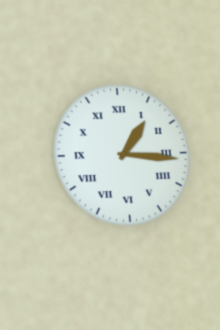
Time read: 1:16
